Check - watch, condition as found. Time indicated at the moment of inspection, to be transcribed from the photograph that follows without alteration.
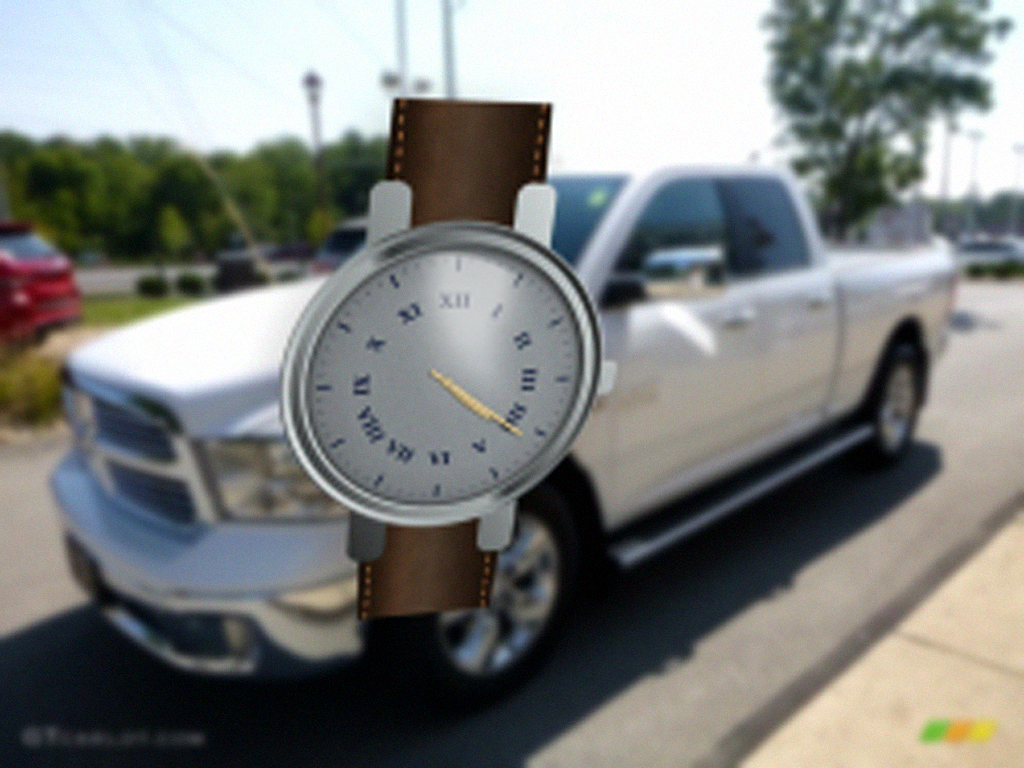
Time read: 4:21
